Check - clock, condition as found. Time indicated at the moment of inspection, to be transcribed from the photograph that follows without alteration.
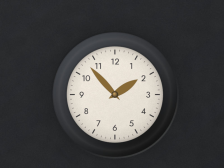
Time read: 1:53
